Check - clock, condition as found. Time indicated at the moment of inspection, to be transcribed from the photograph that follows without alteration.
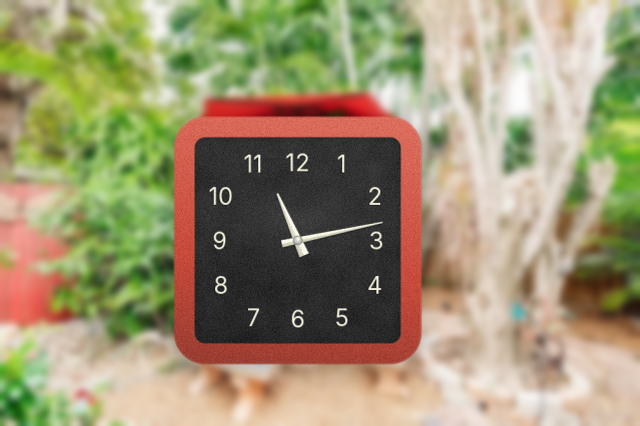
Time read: 11:13
